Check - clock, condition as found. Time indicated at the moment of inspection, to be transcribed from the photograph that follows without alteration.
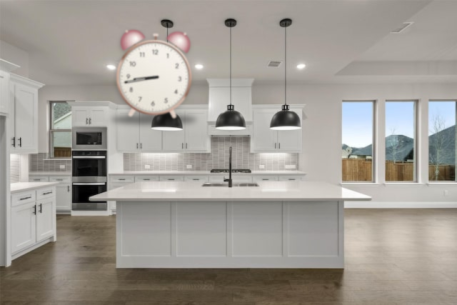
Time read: 8:43
